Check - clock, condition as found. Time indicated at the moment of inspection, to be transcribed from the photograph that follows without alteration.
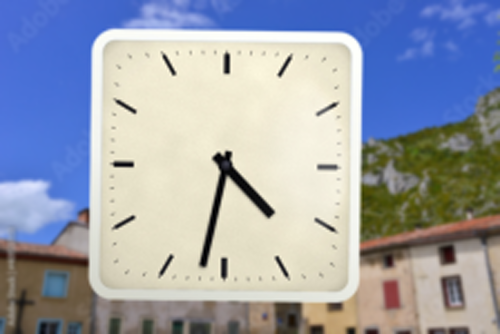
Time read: 4:32
